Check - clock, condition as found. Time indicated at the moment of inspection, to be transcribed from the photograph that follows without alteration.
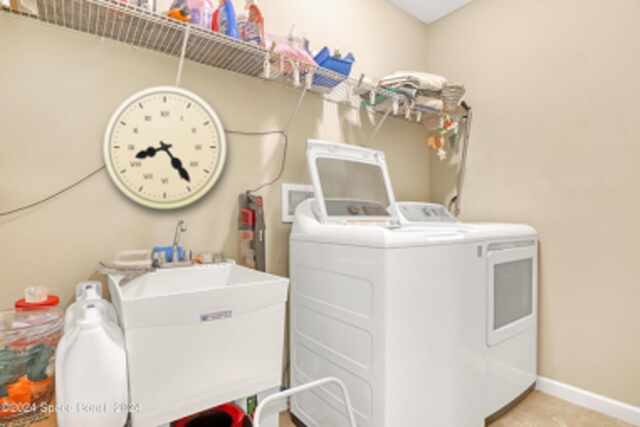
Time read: 8:24
